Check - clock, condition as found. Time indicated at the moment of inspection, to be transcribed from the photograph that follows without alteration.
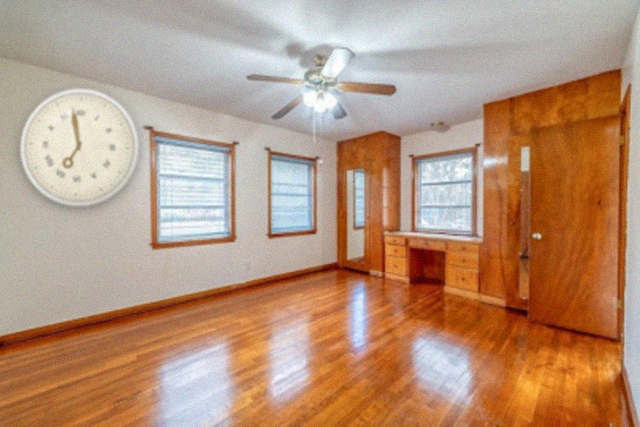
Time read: 6:58
